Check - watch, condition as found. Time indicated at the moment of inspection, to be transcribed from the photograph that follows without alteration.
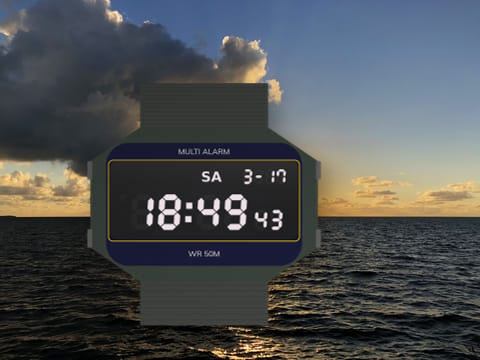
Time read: 18:49:43
